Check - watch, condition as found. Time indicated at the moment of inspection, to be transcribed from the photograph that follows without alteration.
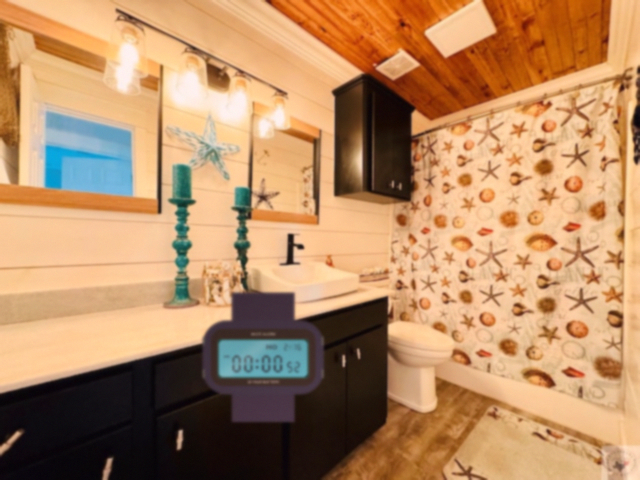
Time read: 0:00
